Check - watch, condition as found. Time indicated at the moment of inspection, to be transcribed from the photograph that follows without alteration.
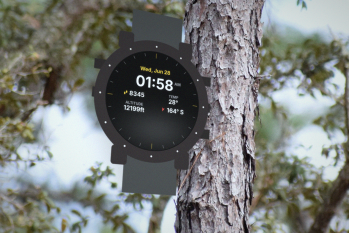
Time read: 1:58
